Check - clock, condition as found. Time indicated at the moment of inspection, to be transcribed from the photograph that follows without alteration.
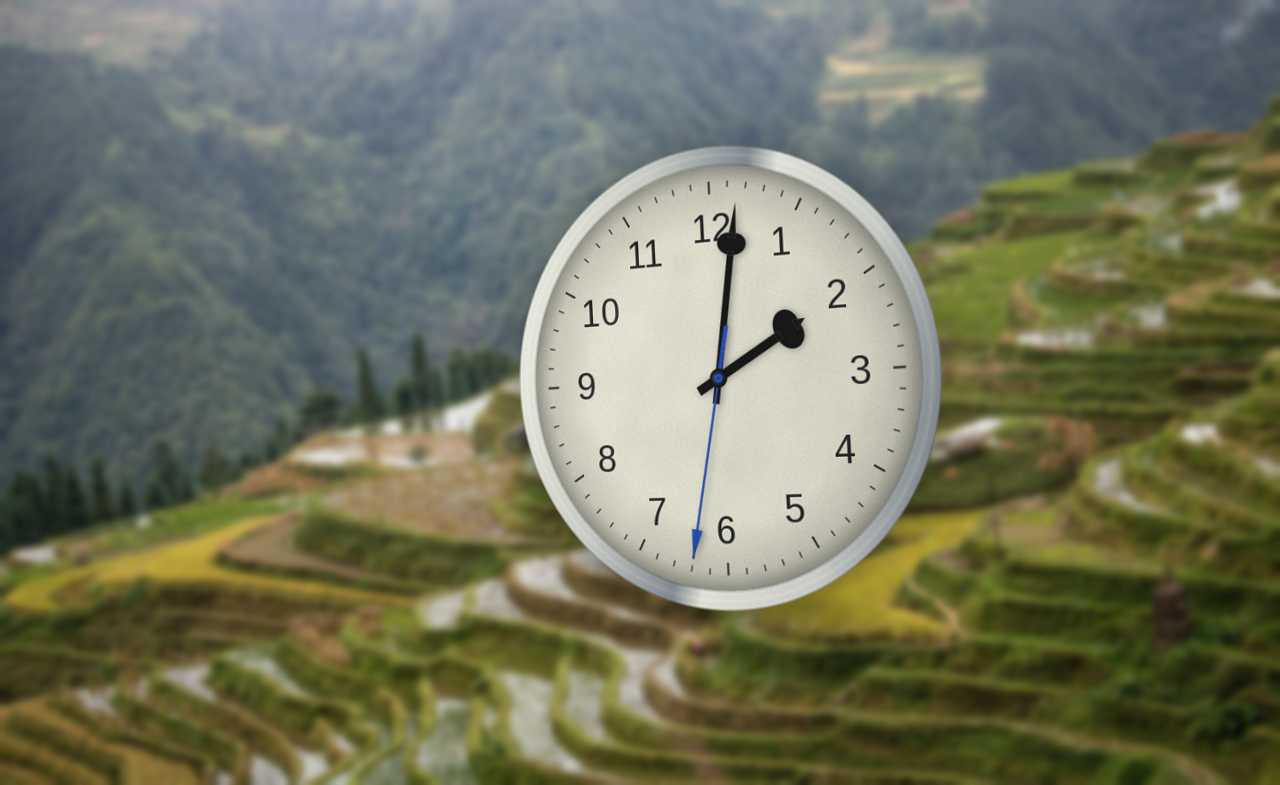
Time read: 2:01:32
